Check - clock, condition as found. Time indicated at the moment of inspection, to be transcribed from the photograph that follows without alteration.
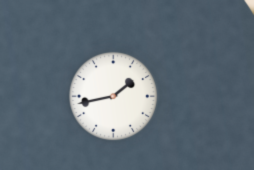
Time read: 1:43
